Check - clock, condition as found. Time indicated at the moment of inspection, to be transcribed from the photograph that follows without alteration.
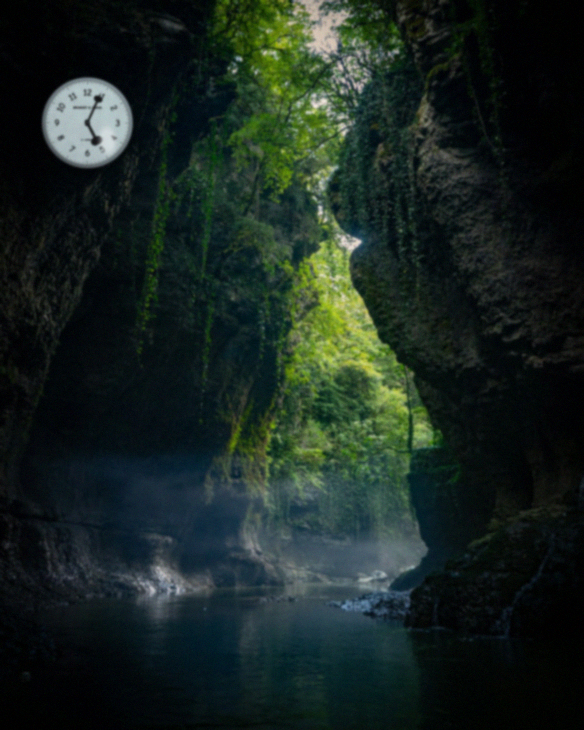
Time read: 5:04
